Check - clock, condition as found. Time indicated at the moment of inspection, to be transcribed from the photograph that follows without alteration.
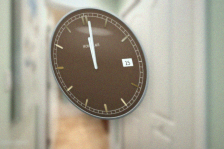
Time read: 12:01
